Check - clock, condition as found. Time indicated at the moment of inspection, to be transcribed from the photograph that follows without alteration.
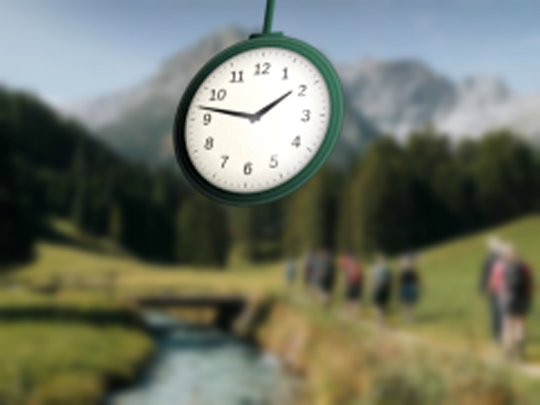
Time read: 1:47
